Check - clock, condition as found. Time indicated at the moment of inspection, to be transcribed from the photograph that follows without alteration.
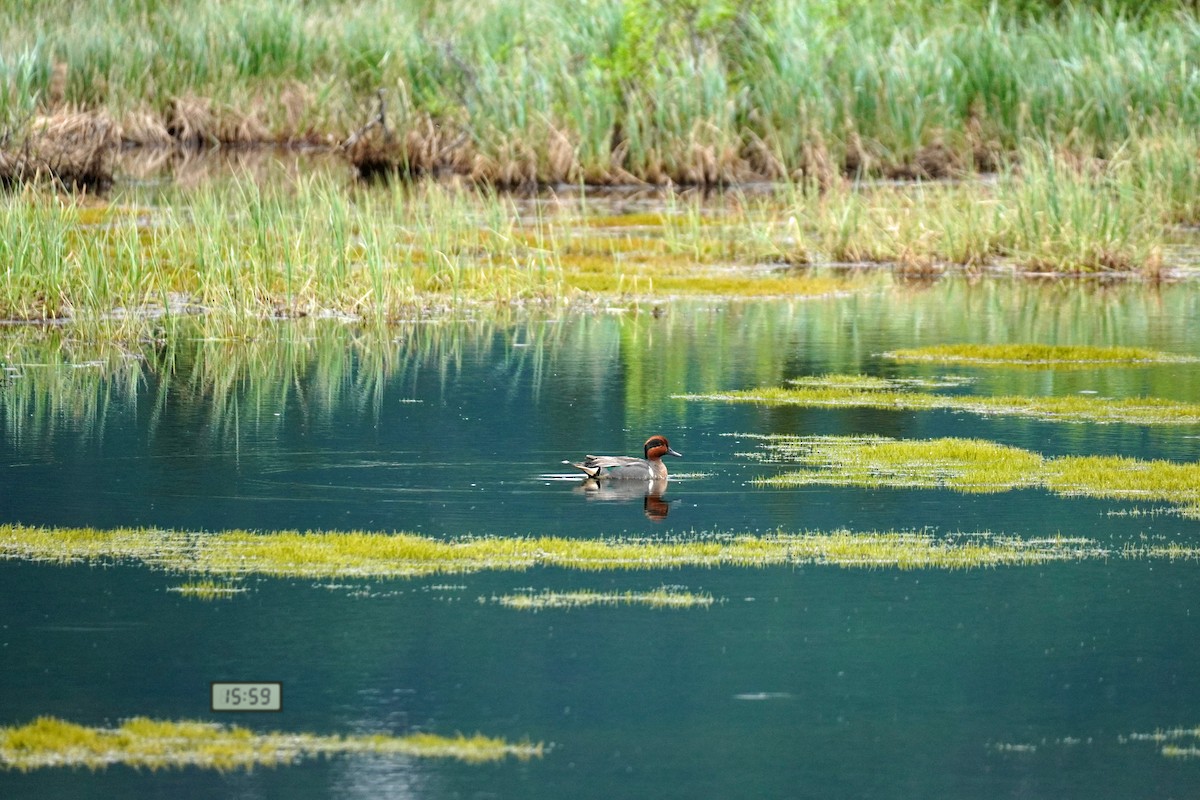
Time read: 15:59
